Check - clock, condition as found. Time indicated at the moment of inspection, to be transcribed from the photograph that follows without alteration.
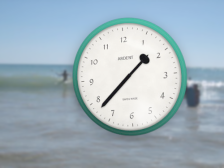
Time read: 1:38
